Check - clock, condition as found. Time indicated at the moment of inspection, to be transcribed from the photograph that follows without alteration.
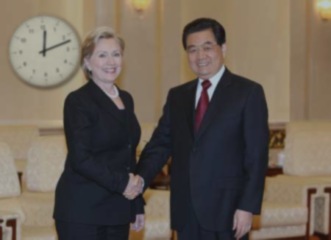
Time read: 12:12
